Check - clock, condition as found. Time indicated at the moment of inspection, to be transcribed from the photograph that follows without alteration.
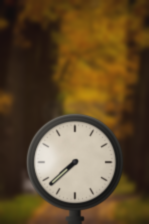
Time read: 7:38
